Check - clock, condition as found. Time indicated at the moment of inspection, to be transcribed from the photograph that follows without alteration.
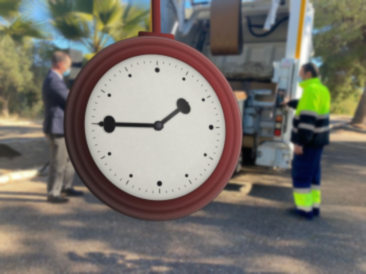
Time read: 1:45
